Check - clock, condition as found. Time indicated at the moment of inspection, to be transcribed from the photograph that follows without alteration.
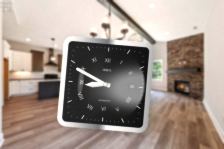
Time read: 8:49
